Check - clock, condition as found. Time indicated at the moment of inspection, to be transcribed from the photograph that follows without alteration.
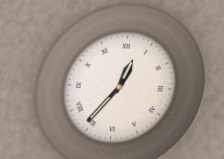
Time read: 12:36
